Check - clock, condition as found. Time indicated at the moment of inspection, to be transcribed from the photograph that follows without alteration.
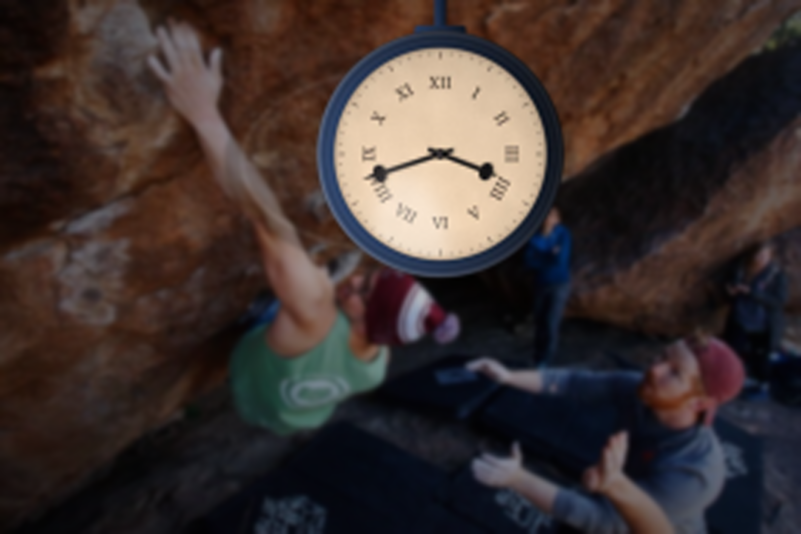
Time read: 3:42
